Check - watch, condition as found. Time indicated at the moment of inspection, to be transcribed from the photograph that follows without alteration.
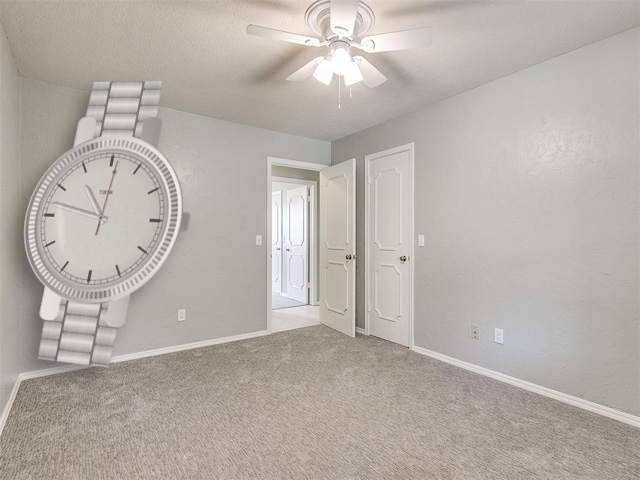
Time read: 10:47:01
